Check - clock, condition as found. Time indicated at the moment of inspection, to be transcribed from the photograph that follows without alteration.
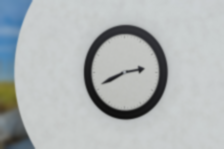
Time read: 2:41
